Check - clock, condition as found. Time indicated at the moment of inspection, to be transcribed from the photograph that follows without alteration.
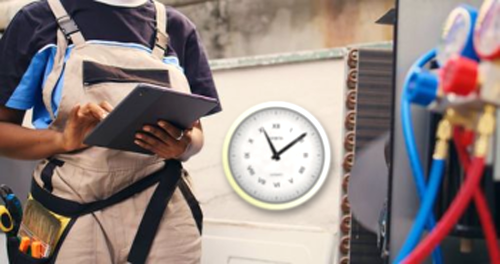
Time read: 11:09
